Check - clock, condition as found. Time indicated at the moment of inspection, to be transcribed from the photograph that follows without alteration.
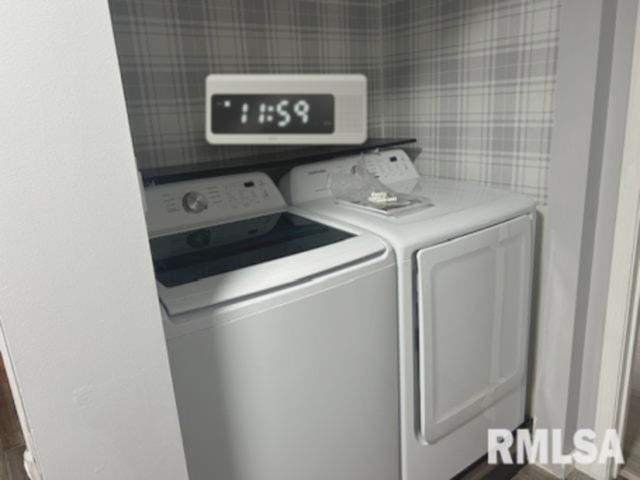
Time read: 11:59
